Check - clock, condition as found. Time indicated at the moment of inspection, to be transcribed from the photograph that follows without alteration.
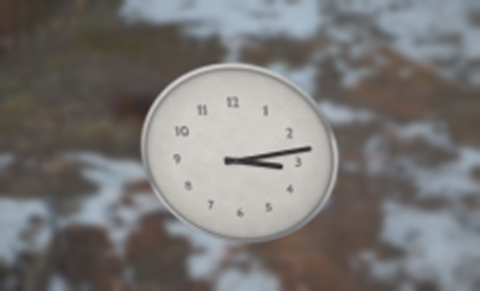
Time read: 3:13
